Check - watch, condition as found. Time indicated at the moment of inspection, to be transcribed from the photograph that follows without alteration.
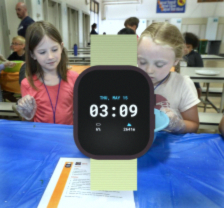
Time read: 3:09
